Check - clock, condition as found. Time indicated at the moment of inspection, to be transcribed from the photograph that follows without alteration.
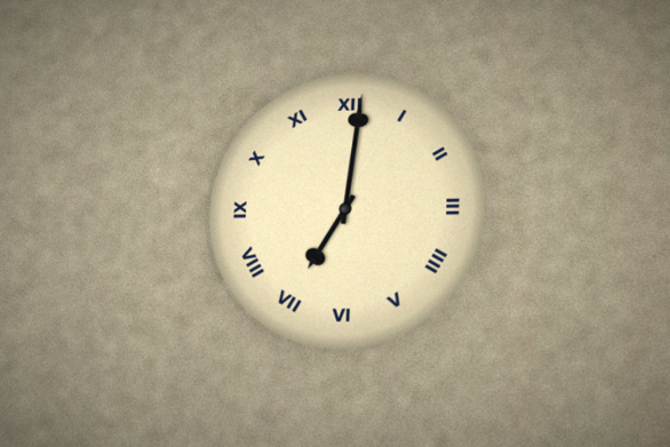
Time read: 7:01
